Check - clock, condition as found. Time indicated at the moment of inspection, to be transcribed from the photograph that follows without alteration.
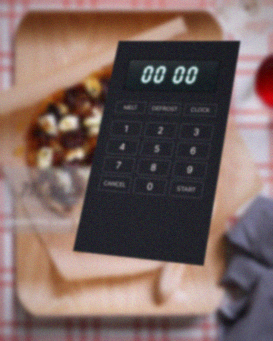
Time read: 0:00
